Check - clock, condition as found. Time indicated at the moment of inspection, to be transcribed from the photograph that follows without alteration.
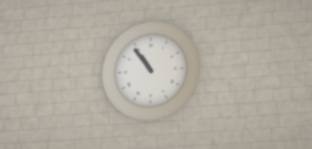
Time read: 10:54
